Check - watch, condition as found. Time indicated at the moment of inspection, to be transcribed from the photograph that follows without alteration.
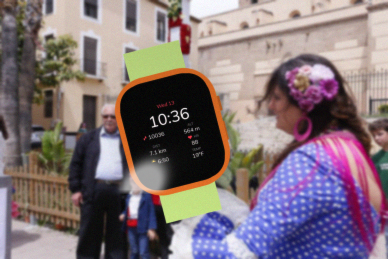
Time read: 10:36
